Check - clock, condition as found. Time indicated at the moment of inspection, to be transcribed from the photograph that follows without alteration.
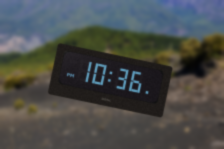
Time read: 10:36
